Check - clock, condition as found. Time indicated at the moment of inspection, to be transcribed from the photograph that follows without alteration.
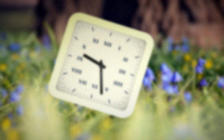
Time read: 9:27
